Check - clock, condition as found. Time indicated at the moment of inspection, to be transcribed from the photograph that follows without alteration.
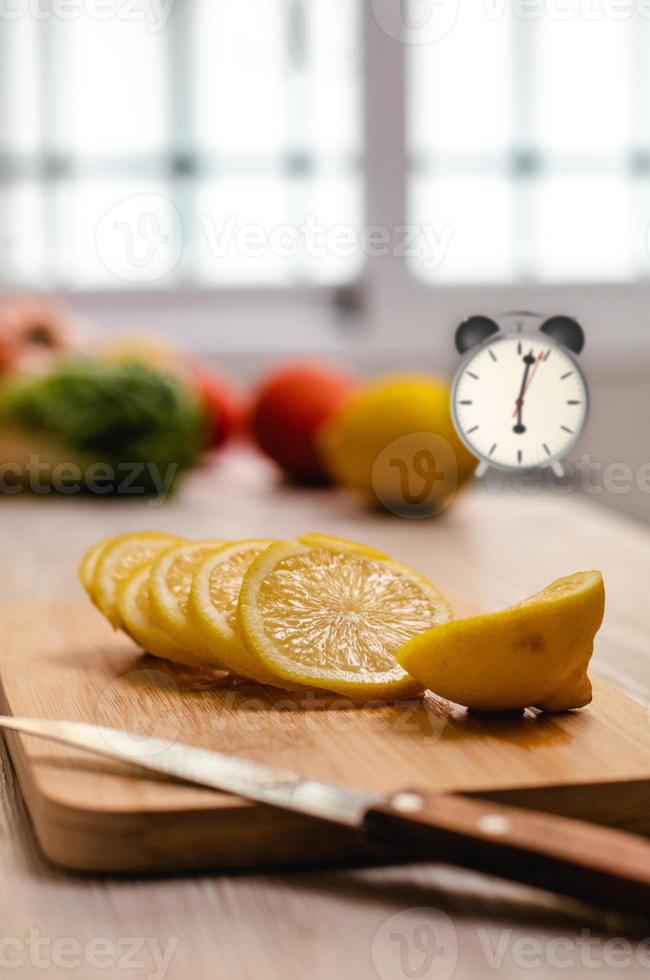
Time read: 6:02:04
